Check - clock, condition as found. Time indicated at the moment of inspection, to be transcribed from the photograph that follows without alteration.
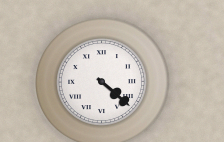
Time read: 4:22
